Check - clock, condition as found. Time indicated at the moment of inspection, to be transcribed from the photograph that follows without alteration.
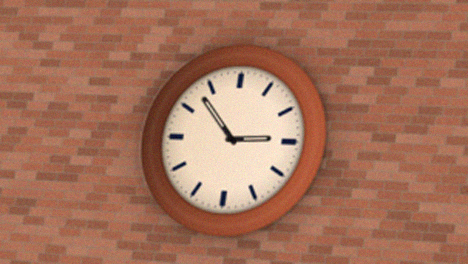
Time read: 2:53
